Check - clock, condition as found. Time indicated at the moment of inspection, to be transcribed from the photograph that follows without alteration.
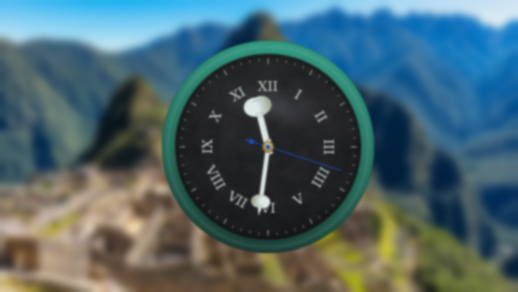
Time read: 11:31:18
